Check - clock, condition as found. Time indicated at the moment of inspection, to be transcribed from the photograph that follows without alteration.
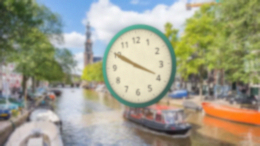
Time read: 3:50
